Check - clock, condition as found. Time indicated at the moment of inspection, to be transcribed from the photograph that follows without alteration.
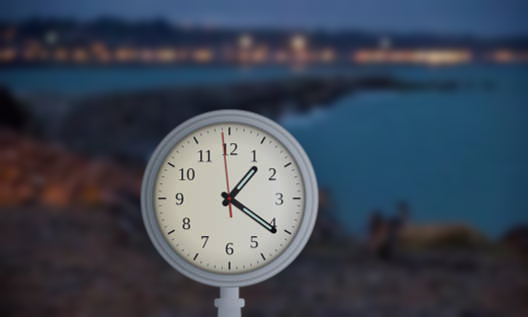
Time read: 1:20:59
